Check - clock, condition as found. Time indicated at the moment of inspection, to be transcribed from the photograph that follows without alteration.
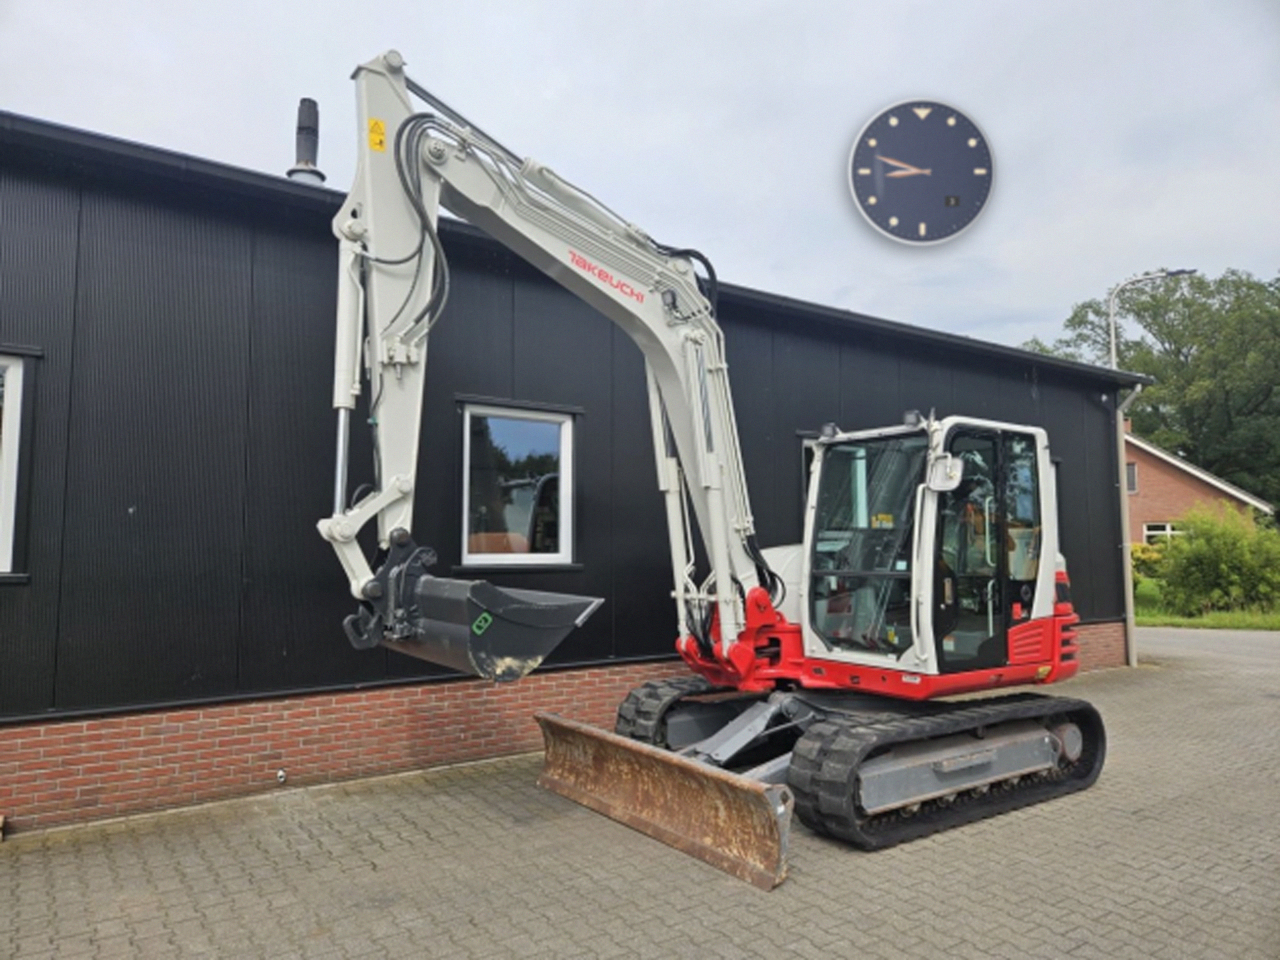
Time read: 8:48
